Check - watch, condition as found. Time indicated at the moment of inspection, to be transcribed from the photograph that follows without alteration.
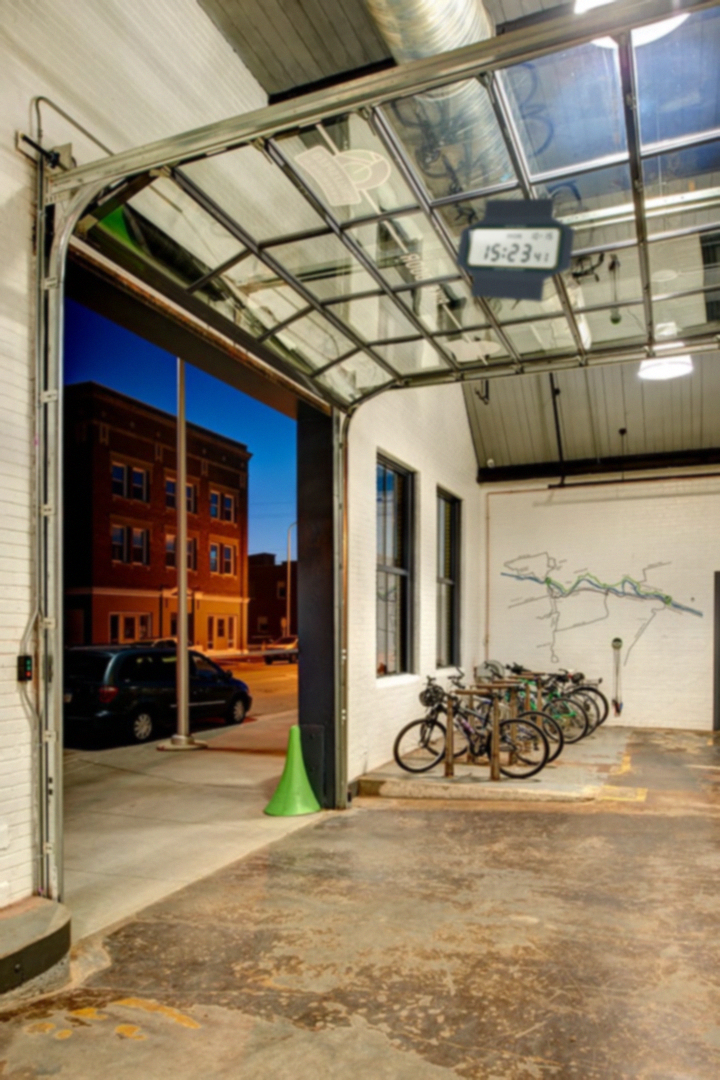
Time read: 15:23
